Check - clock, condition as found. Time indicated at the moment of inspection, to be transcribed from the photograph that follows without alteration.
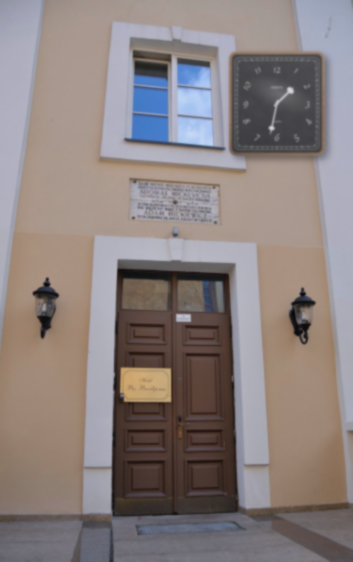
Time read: 1:32
